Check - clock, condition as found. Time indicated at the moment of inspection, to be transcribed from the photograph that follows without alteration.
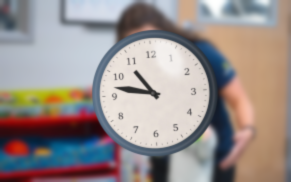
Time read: 10:47
